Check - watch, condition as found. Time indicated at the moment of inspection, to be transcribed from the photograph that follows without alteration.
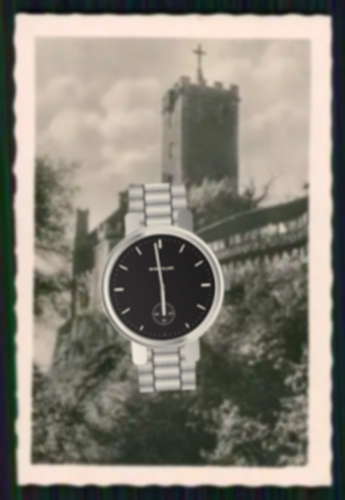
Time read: 5:59
